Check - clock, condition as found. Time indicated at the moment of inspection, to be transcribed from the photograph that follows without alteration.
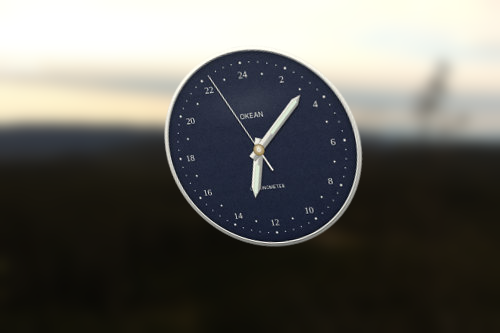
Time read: 13:07:56
